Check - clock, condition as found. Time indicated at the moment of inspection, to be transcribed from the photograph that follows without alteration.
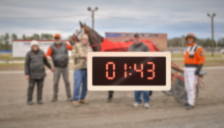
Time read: 1:43
